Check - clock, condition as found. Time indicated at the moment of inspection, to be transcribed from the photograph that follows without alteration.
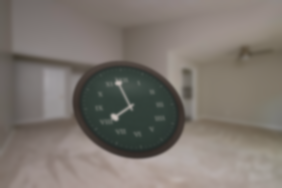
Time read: 7:58
